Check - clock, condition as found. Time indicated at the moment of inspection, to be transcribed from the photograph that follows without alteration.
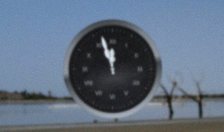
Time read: 11:57
